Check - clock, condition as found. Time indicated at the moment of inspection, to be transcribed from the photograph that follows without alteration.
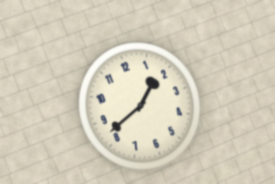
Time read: 1:42
